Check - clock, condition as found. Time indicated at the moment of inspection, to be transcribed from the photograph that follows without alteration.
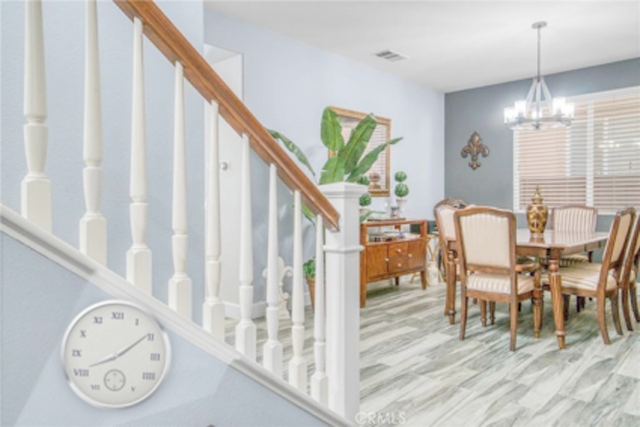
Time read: 8:09
